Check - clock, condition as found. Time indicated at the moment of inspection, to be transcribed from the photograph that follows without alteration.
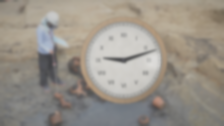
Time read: 9:12
